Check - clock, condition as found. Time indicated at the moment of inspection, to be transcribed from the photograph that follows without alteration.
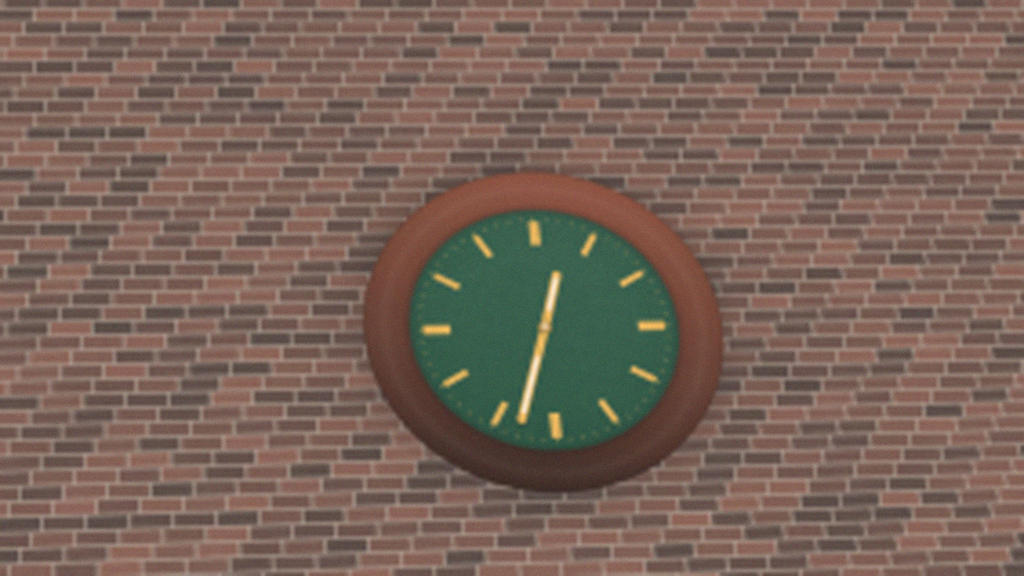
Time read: 12:33
